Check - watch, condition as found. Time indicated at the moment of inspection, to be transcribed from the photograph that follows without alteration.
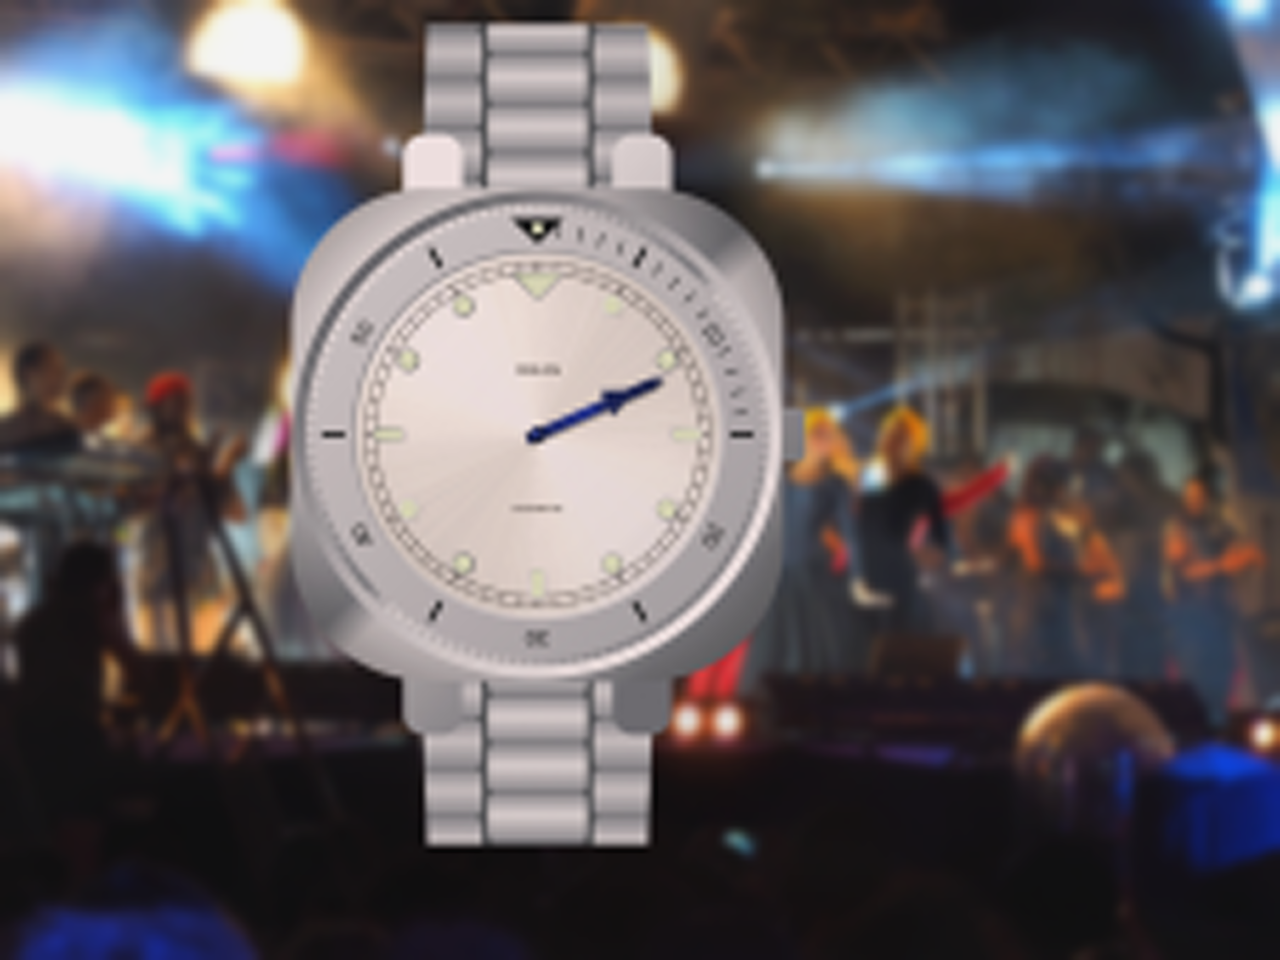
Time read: 2:11
